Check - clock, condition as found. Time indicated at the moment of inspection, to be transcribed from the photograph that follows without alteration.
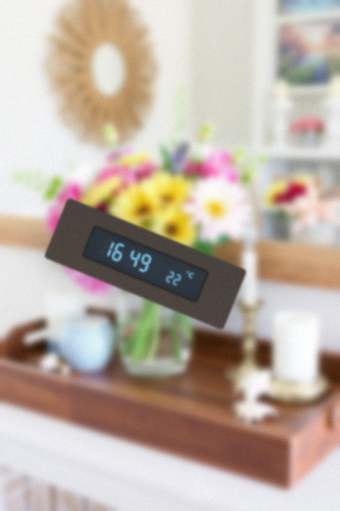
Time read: 16:49
